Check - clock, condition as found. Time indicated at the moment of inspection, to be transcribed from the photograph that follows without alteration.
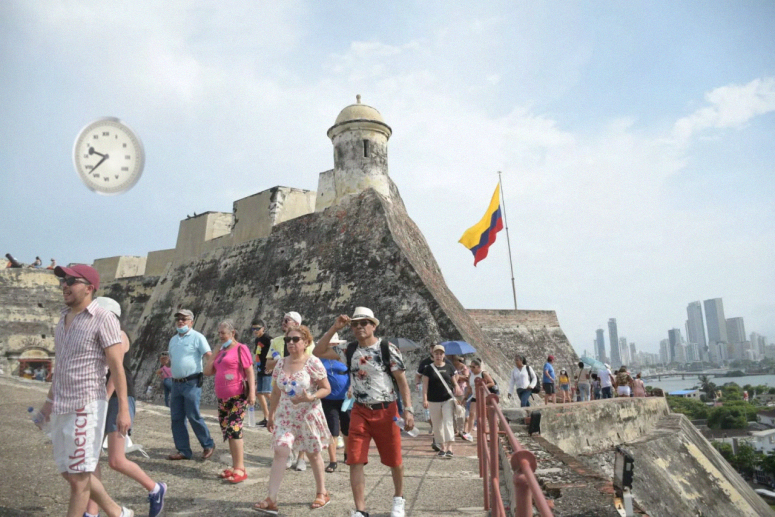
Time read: 9:38
